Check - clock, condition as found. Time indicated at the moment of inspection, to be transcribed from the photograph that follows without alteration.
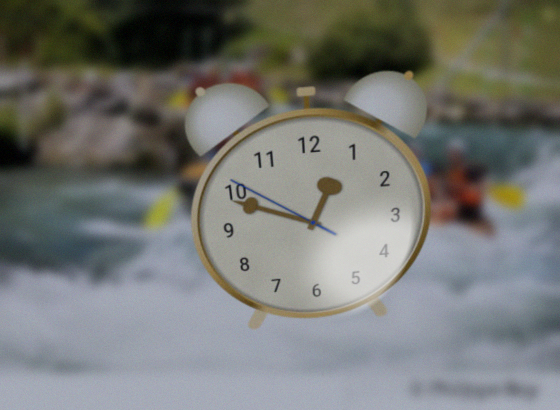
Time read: 12:48:51
